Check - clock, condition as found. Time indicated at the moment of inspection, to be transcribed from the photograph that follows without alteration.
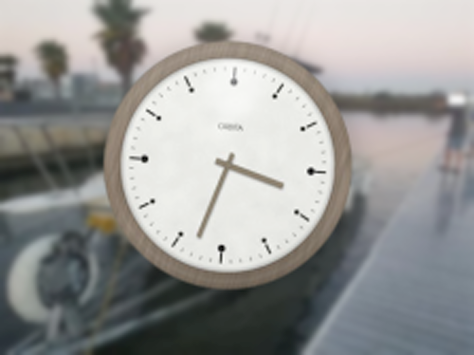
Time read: 3:33
